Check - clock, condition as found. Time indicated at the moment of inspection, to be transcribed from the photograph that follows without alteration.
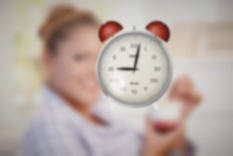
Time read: 9:02
